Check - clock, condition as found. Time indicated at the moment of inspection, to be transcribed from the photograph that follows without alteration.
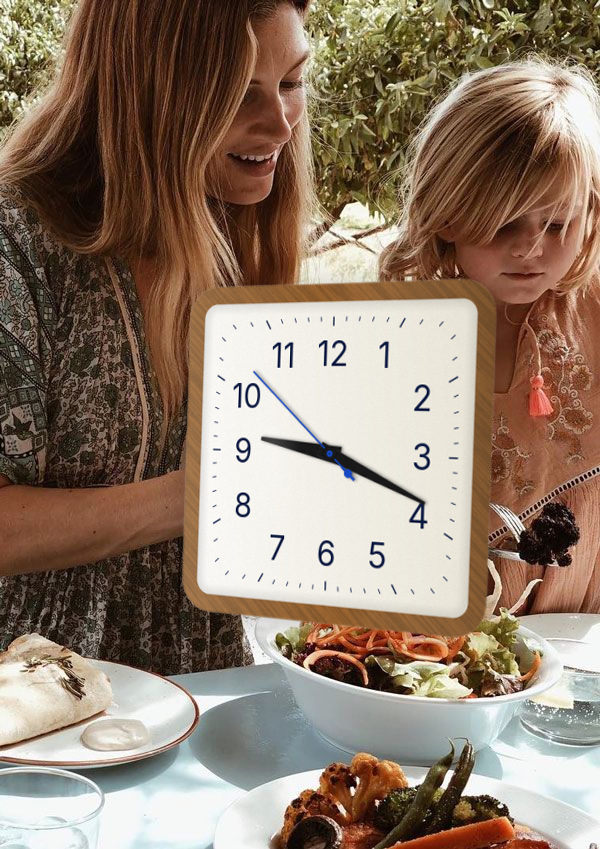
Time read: 9:18:52
